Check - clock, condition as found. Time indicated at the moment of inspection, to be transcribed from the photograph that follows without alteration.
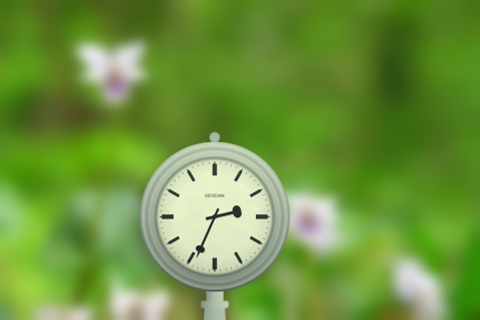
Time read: 2:34
